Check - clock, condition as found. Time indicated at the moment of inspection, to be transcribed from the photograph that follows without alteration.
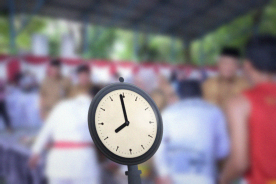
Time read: 7:59
